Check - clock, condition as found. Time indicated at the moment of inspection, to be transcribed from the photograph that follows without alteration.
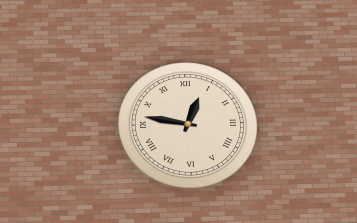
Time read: 12:47
